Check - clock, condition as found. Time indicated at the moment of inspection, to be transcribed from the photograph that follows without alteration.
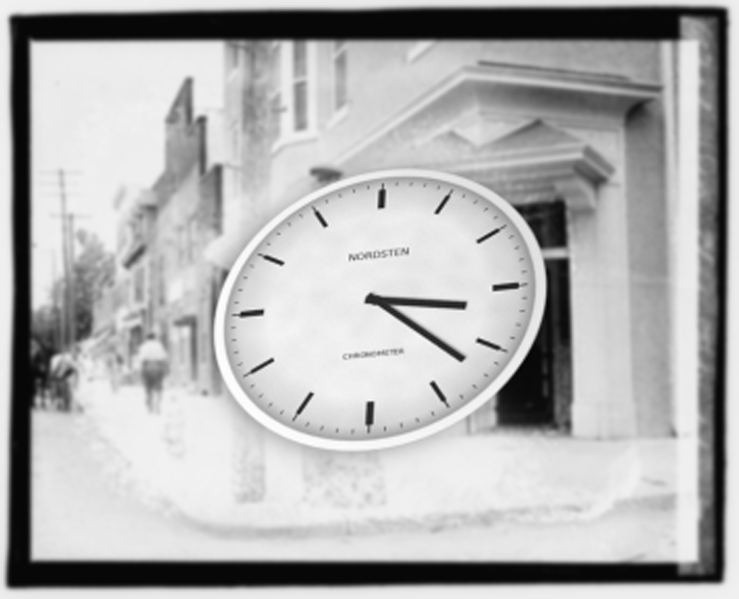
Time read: 3:22
